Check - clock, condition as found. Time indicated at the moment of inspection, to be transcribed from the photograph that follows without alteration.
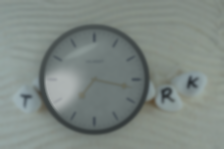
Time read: 7:17
